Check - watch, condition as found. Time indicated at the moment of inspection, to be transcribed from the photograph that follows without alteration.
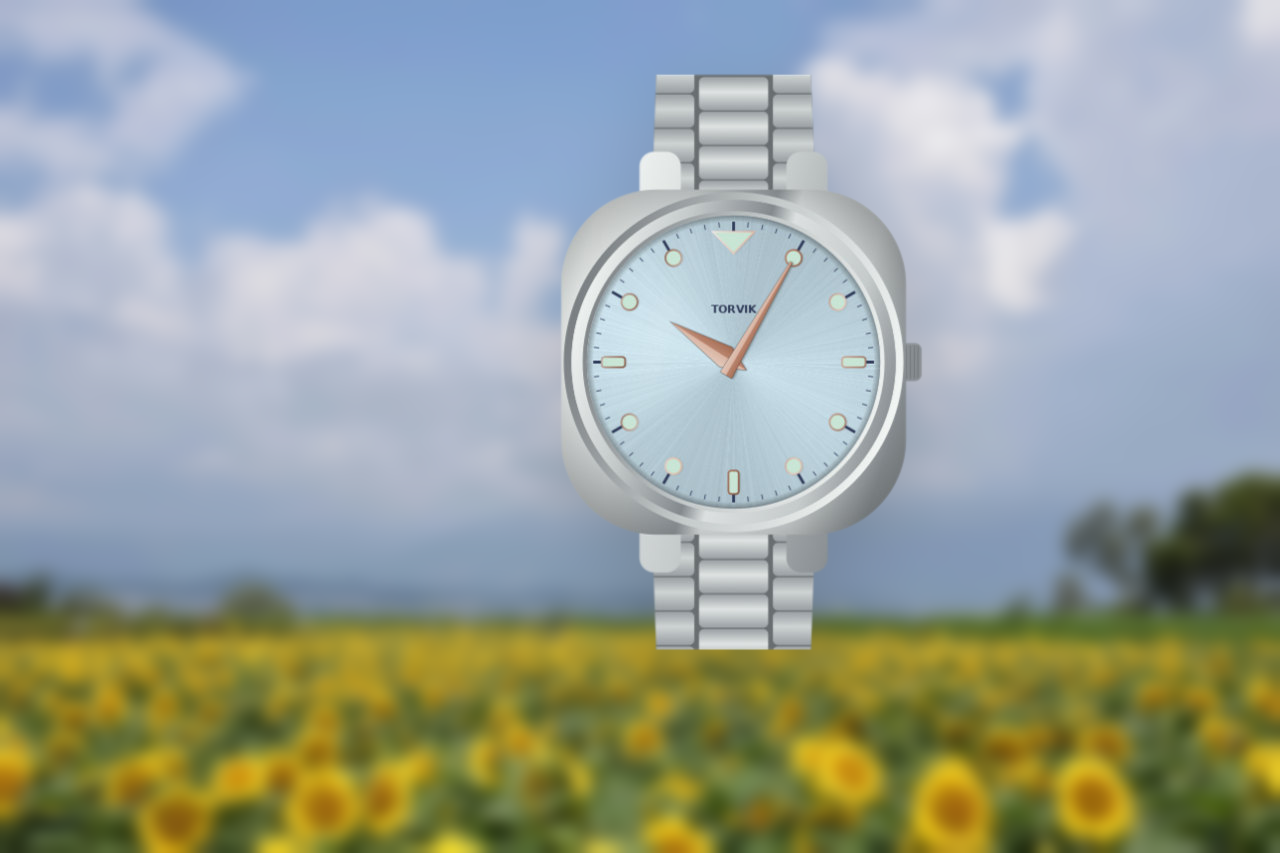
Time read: 10:05
